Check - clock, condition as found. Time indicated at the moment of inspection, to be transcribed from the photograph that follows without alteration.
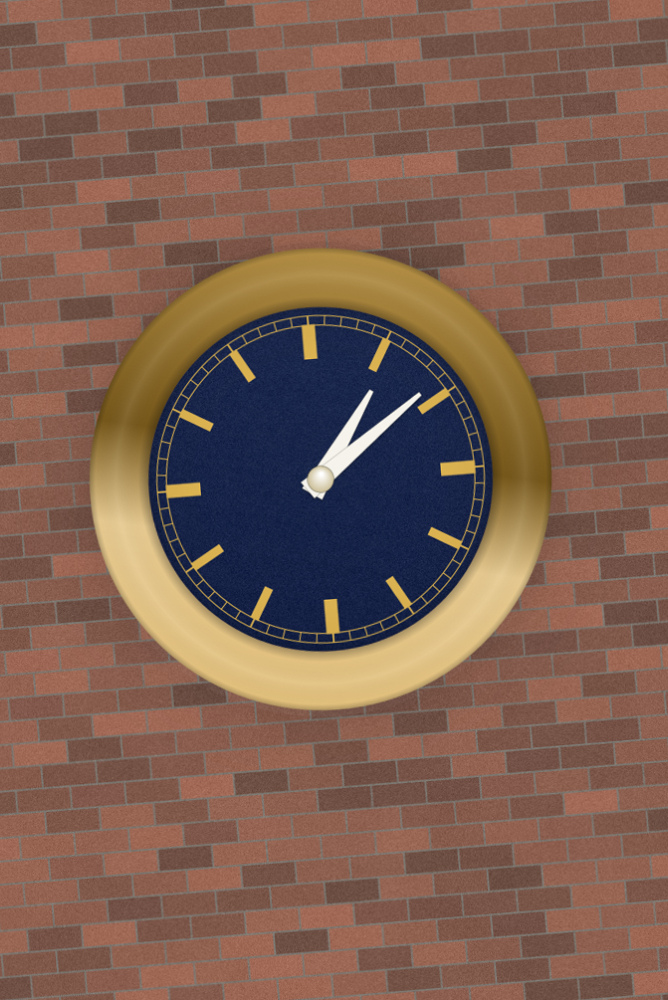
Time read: 1:09
